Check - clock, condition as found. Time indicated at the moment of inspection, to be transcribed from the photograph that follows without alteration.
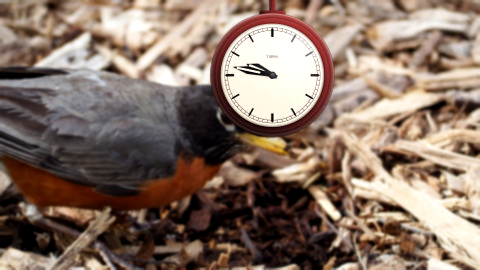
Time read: 9:47
